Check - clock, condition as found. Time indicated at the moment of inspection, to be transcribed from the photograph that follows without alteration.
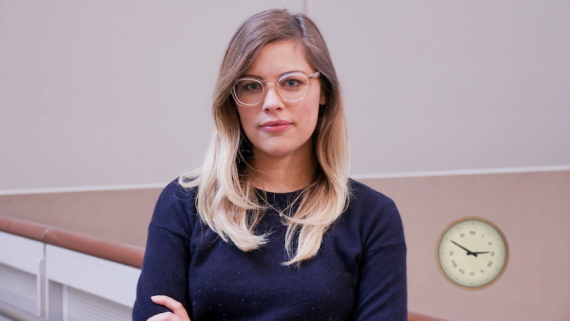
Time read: 2:50
